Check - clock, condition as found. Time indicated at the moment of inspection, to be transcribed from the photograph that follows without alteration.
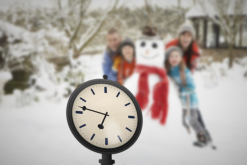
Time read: 6:47
